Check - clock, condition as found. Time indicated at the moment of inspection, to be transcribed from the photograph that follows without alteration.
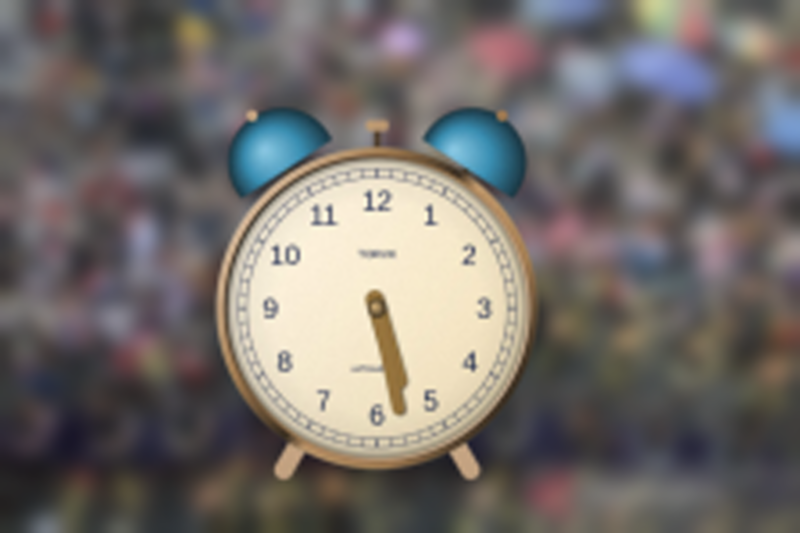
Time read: 5:28
